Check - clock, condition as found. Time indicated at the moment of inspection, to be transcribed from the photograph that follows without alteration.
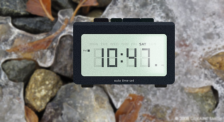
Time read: 10:47
